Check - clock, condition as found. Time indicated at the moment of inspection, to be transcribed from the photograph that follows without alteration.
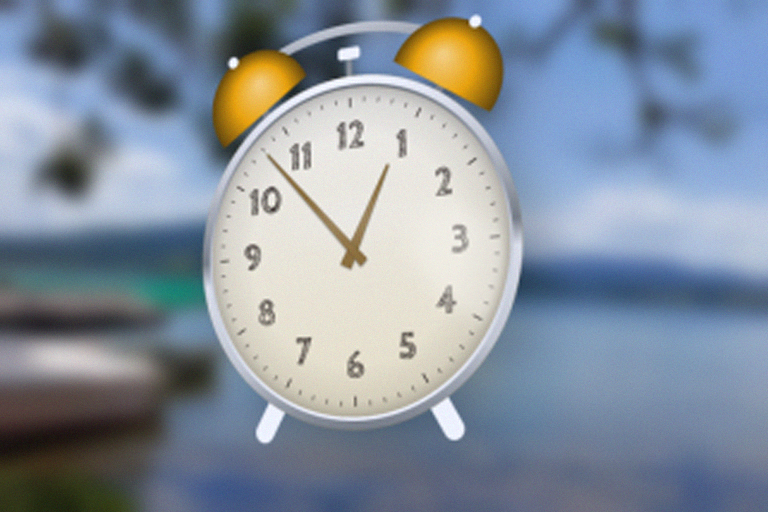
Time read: 12:53
